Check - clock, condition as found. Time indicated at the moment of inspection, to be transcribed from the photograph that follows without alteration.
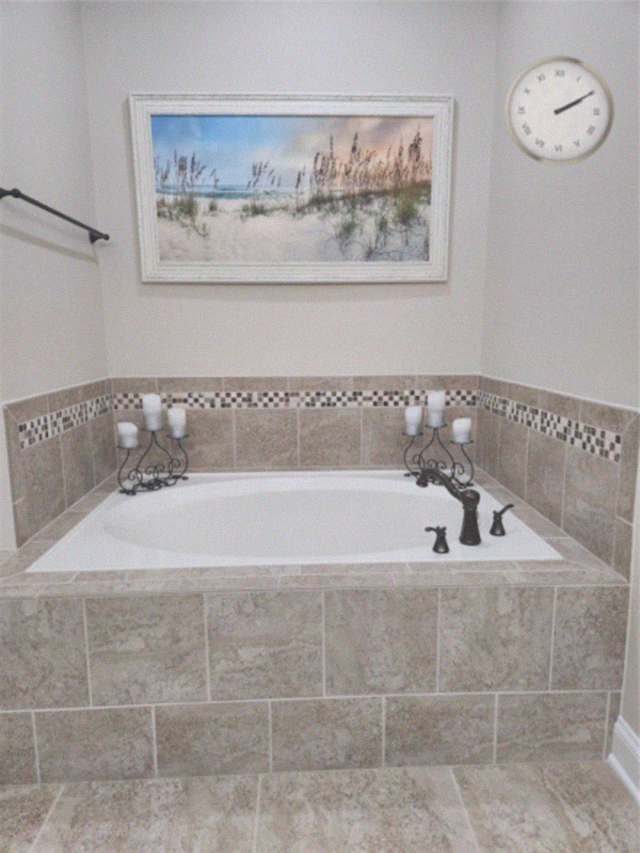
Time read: 2:10
